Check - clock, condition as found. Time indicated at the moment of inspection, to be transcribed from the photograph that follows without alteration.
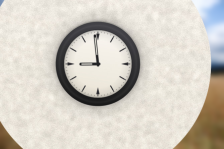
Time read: 8:59
